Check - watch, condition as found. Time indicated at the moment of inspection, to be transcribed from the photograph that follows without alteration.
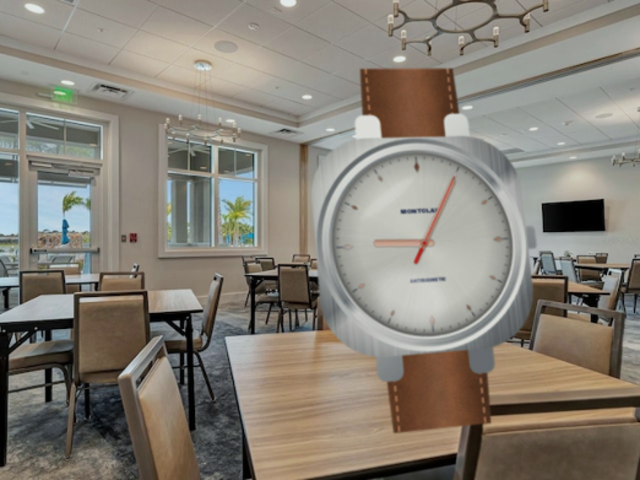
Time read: 9:05:05
